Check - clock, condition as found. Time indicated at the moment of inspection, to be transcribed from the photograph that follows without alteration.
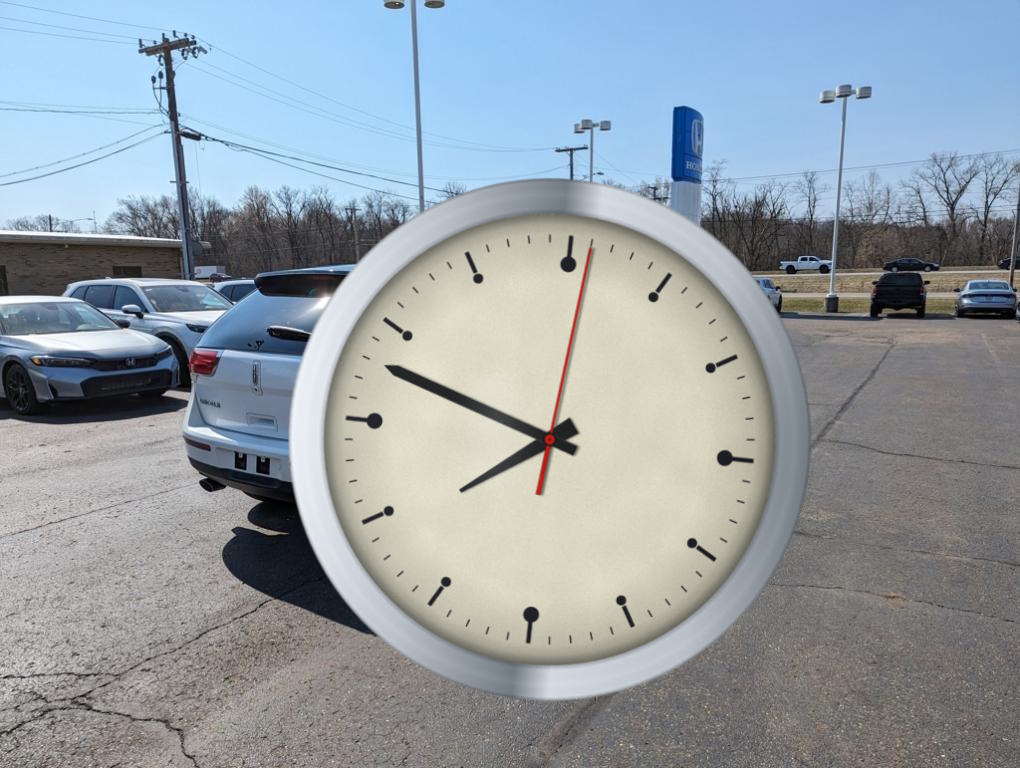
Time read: 7:48:01
